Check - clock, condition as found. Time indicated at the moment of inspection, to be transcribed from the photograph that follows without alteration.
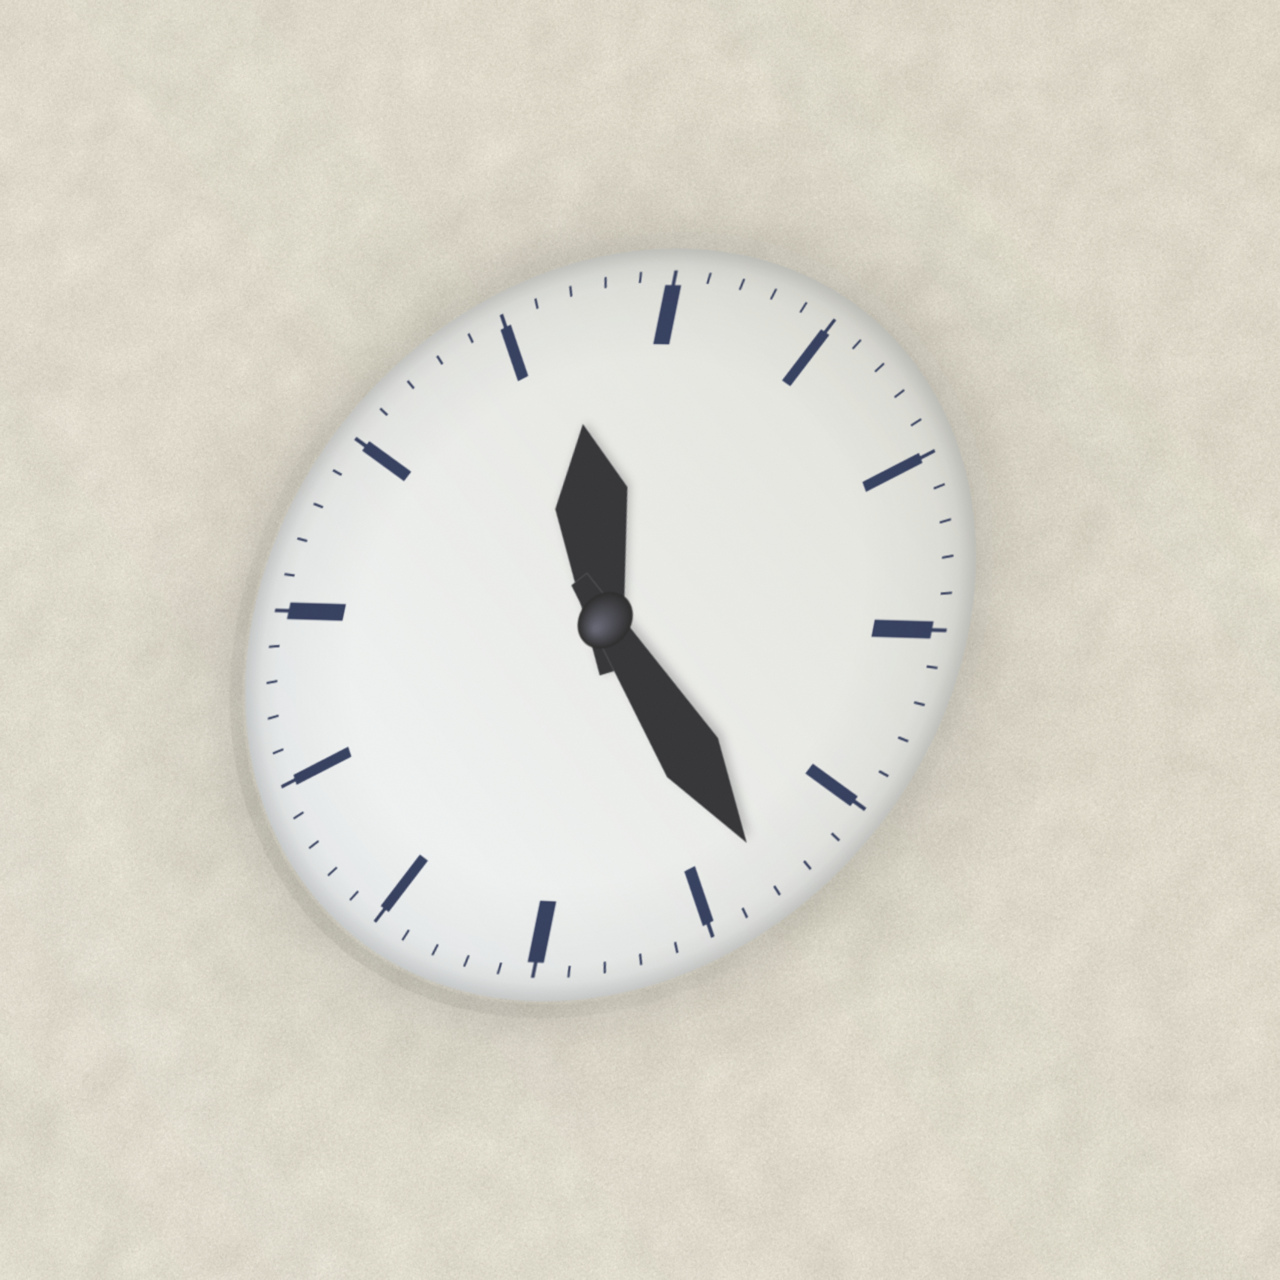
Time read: 11:23
